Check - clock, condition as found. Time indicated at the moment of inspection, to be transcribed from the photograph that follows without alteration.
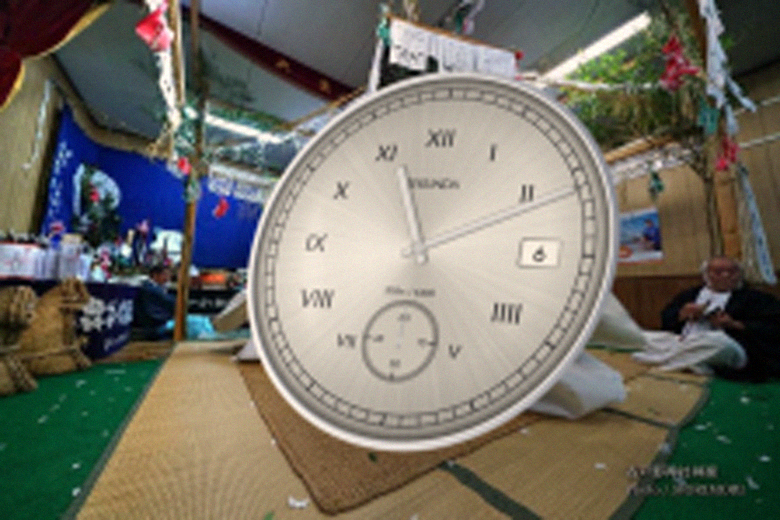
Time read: 11:11
